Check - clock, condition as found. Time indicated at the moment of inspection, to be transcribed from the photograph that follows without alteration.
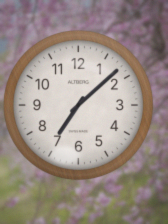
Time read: 7:08
